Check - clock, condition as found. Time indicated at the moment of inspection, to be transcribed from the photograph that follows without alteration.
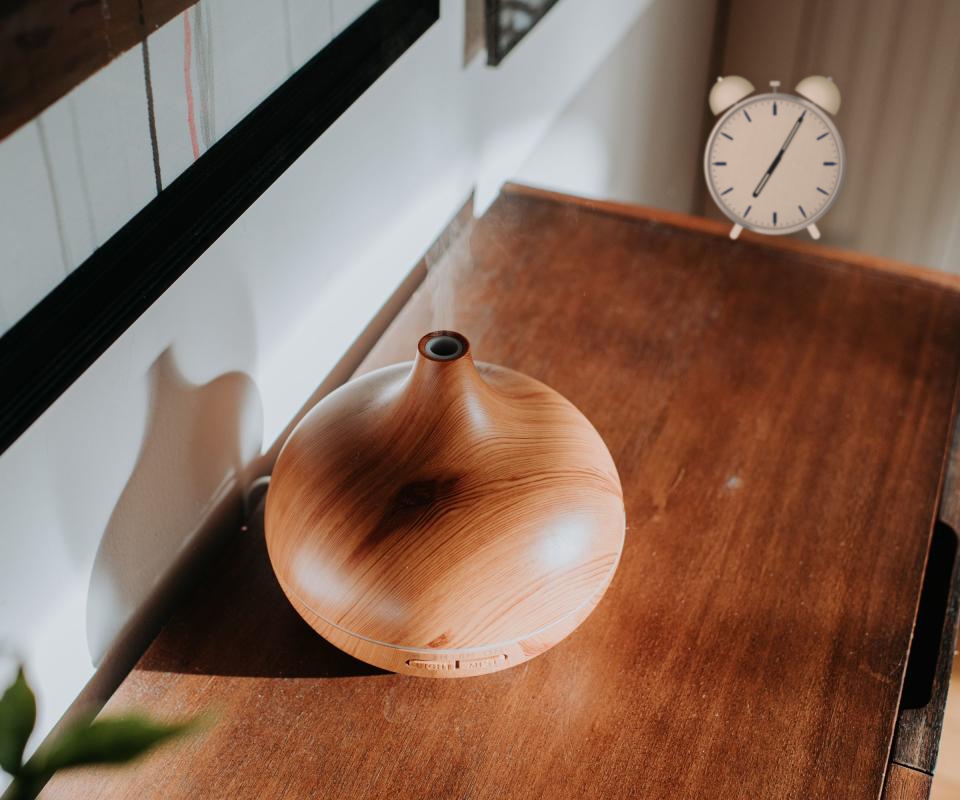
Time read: 7:05
